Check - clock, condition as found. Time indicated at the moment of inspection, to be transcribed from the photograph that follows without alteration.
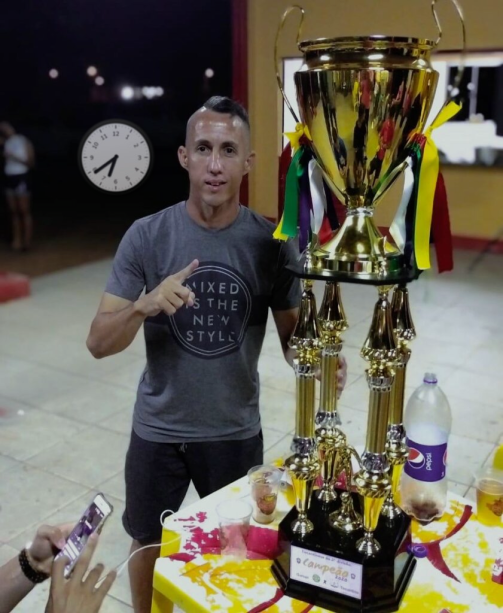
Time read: 6:39
